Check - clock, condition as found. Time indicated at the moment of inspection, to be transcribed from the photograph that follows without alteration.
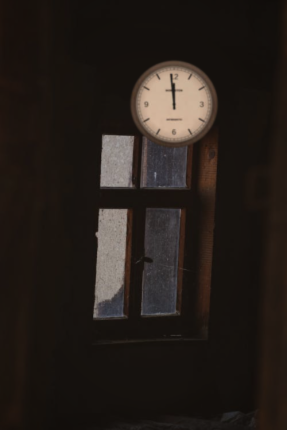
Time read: 11:59
